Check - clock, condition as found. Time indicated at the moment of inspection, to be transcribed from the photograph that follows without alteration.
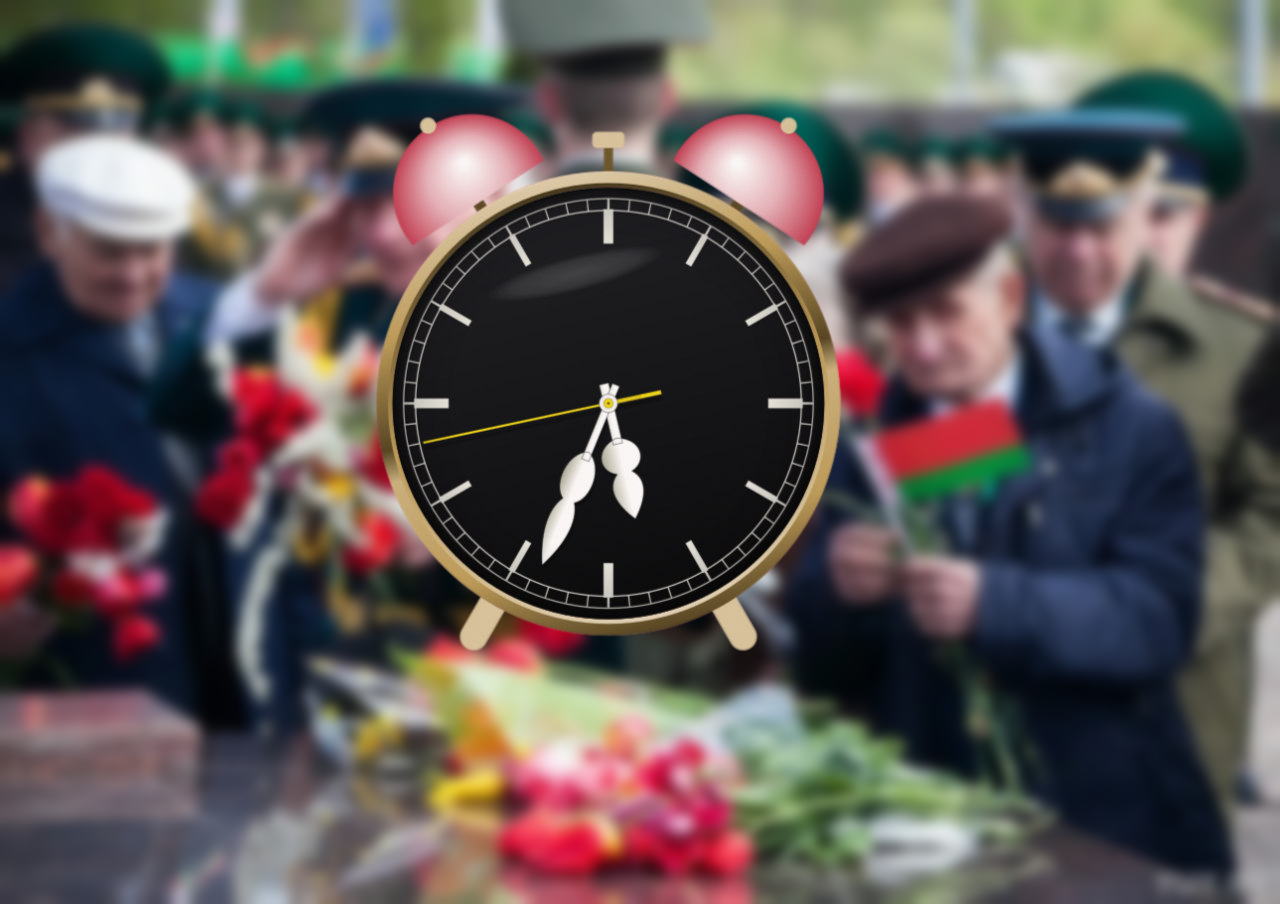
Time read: 5:33:43
